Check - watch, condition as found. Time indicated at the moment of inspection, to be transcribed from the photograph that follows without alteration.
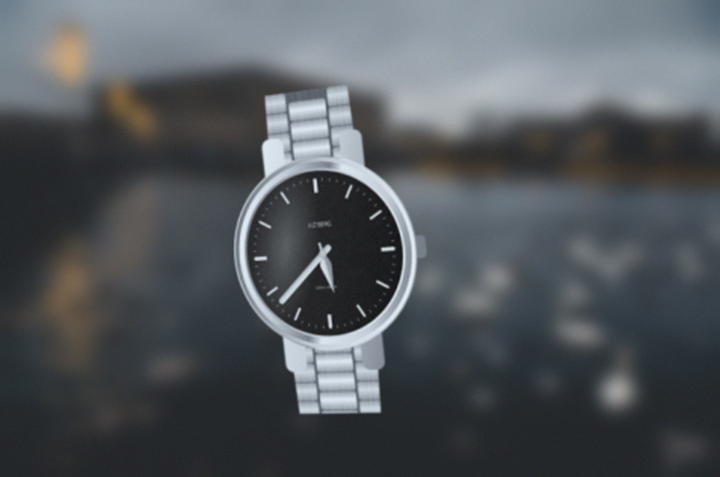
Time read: 5:38
